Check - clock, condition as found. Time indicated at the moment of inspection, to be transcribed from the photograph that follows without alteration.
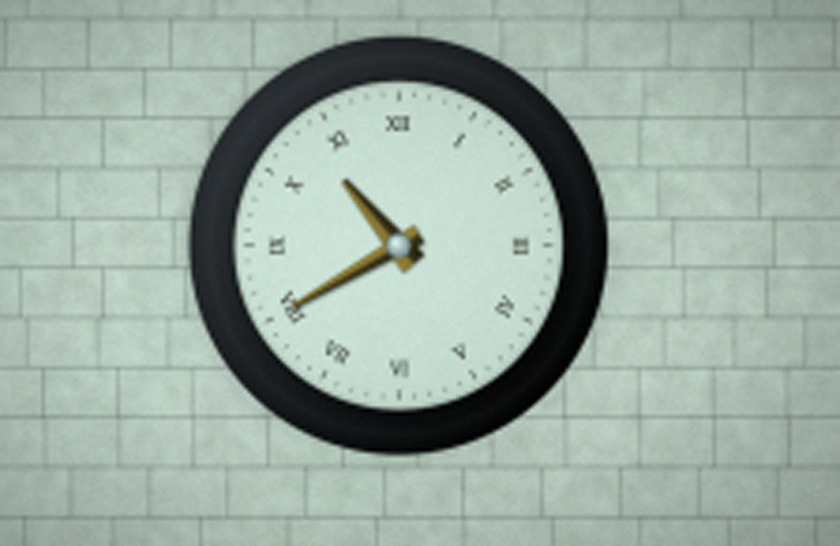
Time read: 10:40
